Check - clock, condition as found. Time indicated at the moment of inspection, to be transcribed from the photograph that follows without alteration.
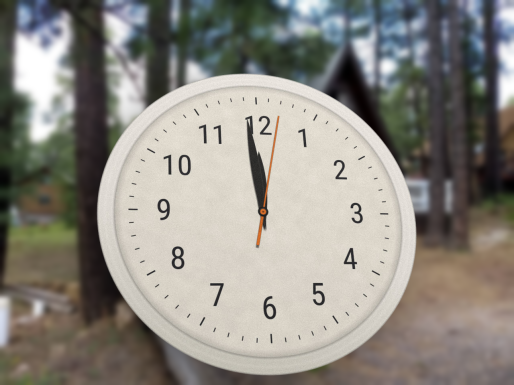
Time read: 11:59:02
